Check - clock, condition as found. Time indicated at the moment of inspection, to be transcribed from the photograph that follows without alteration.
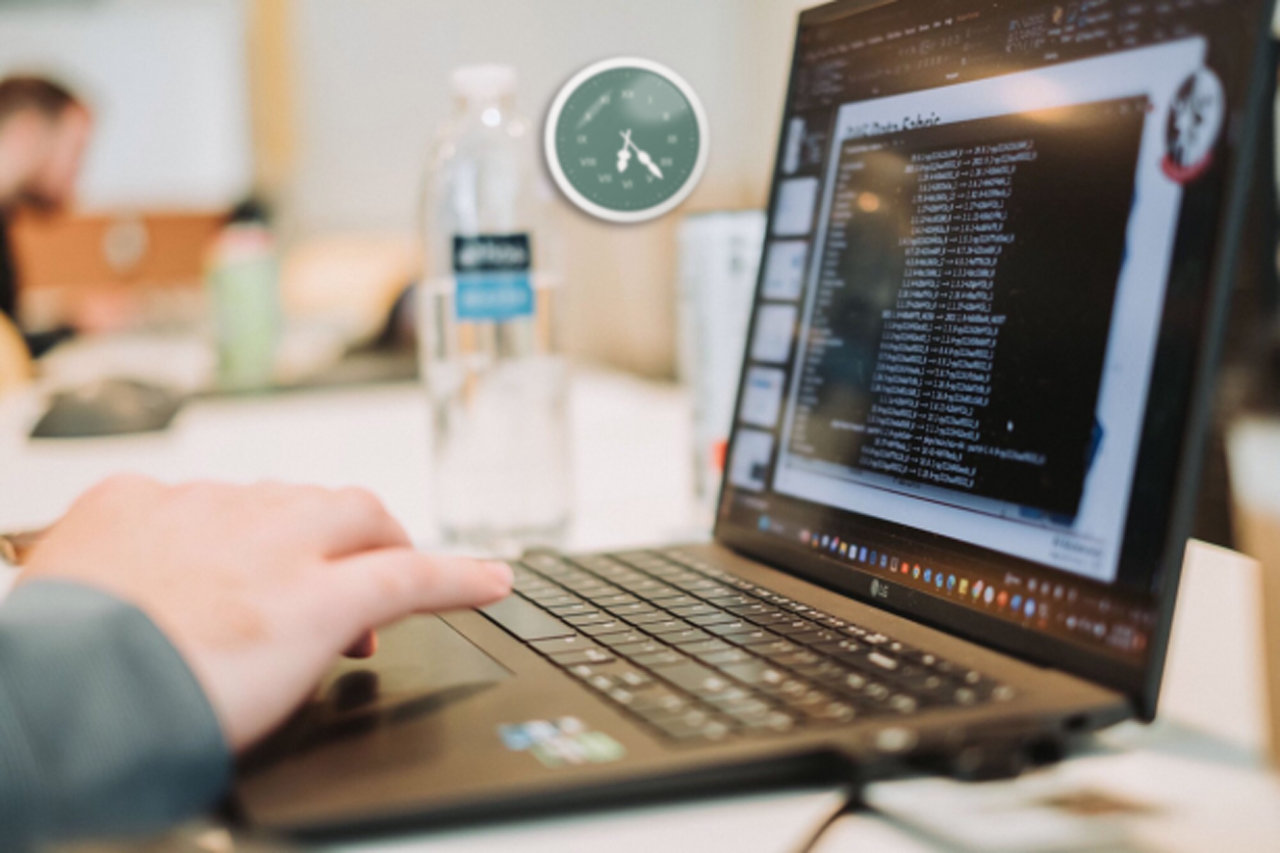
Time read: 6:23
